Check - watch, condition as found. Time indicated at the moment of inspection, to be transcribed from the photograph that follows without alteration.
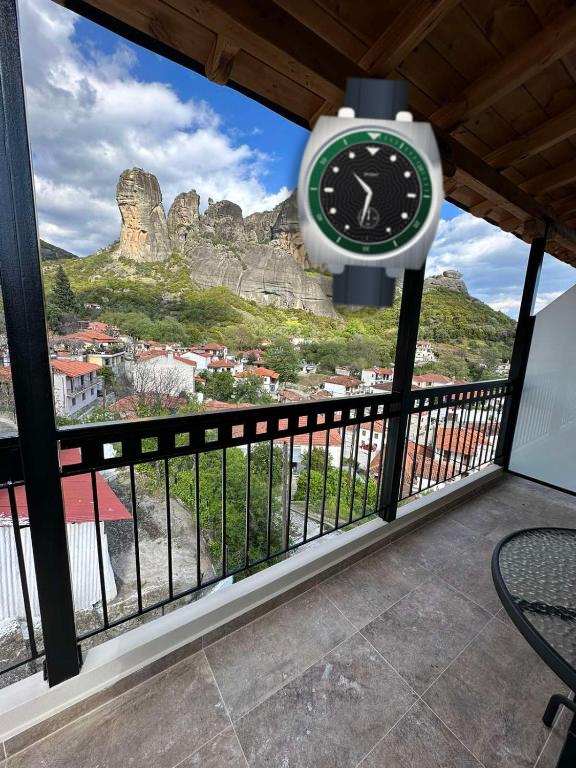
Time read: 10:32
